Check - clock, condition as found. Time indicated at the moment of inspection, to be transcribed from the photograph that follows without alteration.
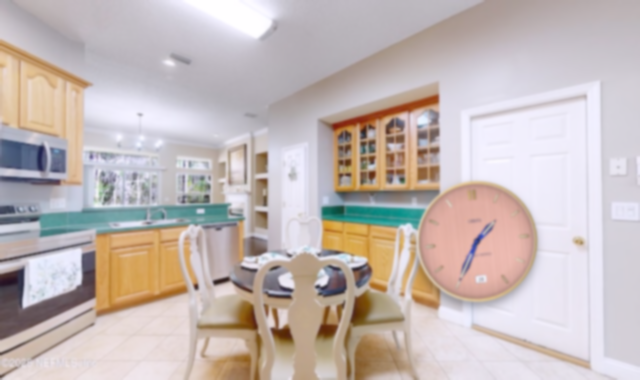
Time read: 1:35
